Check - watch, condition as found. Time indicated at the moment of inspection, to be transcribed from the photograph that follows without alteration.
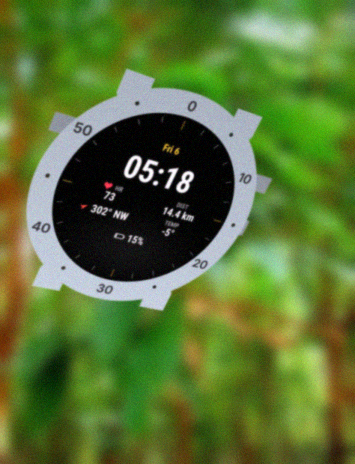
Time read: 5:18
